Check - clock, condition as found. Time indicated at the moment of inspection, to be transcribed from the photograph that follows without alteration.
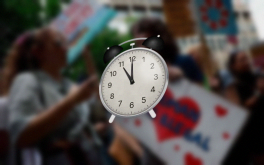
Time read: 11:00
